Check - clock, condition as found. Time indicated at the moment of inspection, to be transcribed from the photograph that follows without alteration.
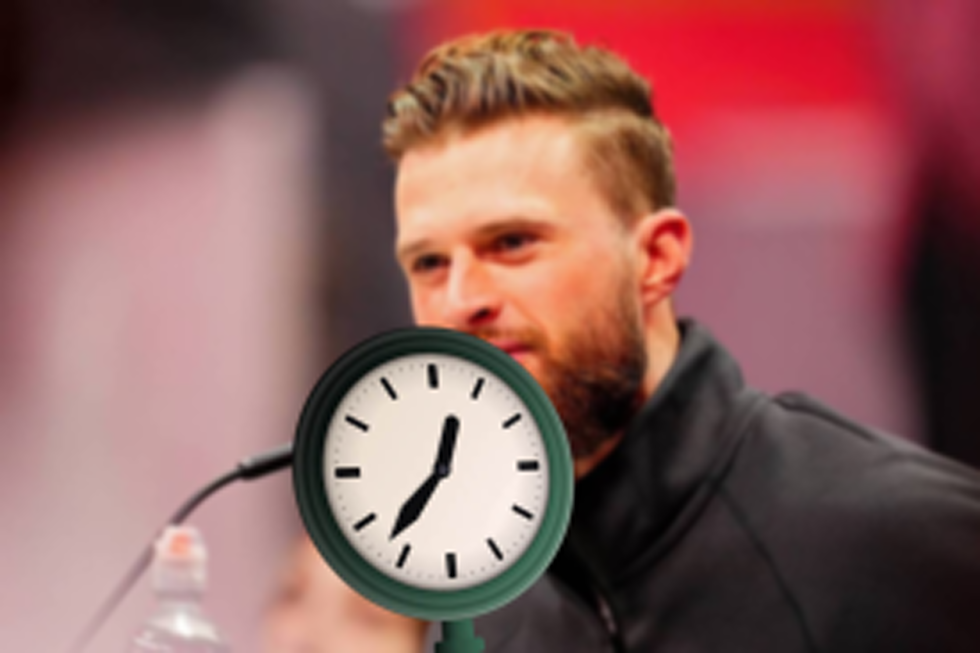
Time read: 12:37
